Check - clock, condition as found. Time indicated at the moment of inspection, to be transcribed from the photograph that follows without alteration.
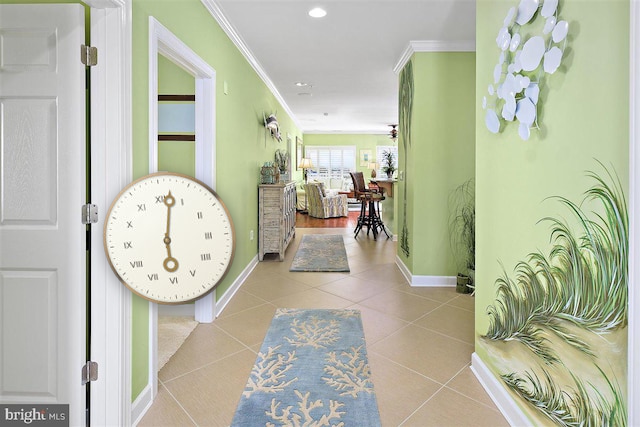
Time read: 6:02
